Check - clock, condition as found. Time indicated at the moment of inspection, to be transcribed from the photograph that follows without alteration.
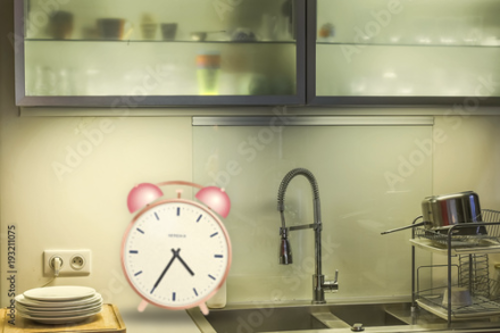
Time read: 4:35
